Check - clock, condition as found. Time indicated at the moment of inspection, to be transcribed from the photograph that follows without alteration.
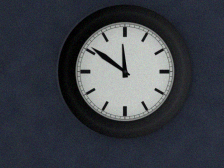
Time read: 11:51
